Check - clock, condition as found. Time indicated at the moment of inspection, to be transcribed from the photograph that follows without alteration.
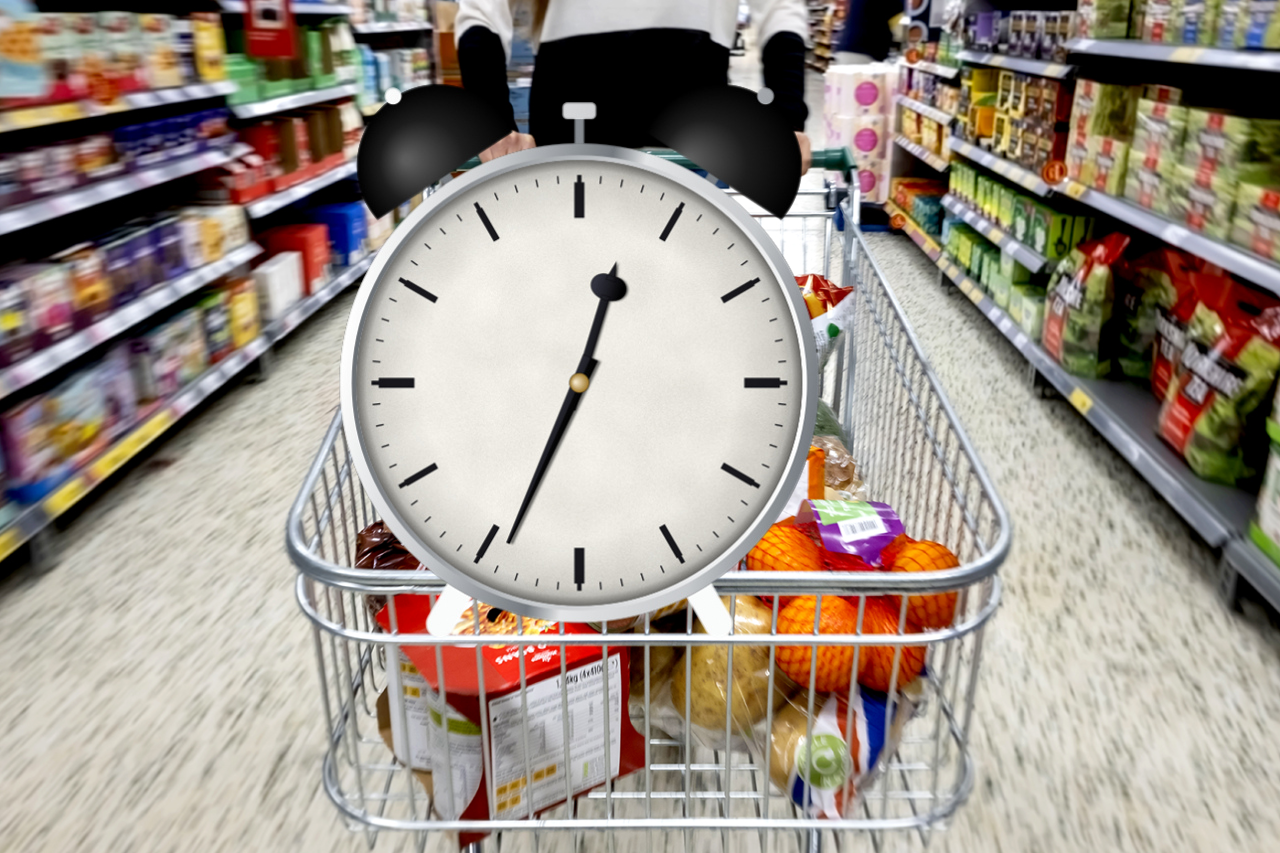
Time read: 12:34
